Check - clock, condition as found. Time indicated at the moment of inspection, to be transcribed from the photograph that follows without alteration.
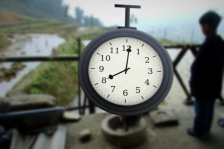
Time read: 8:01
